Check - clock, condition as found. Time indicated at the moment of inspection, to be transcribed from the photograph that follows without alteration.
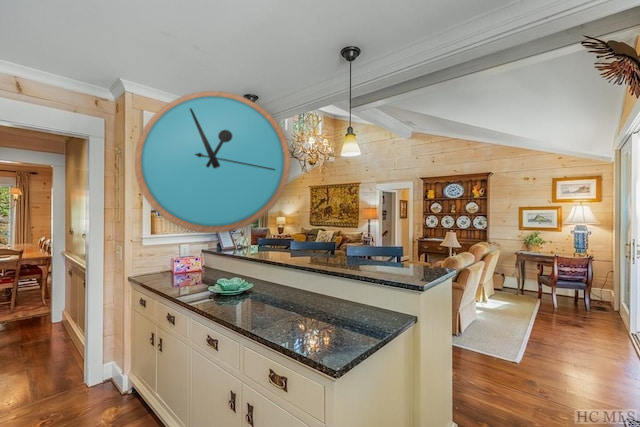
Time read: 12:56:17
